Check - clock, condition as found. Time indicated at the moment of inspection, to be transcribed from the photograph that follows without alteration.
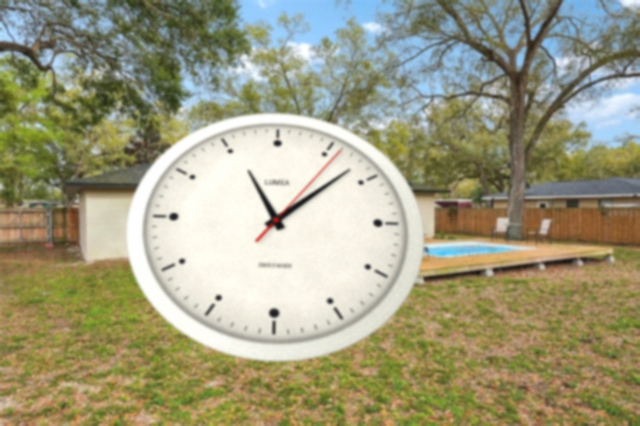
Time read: 11:08:06
